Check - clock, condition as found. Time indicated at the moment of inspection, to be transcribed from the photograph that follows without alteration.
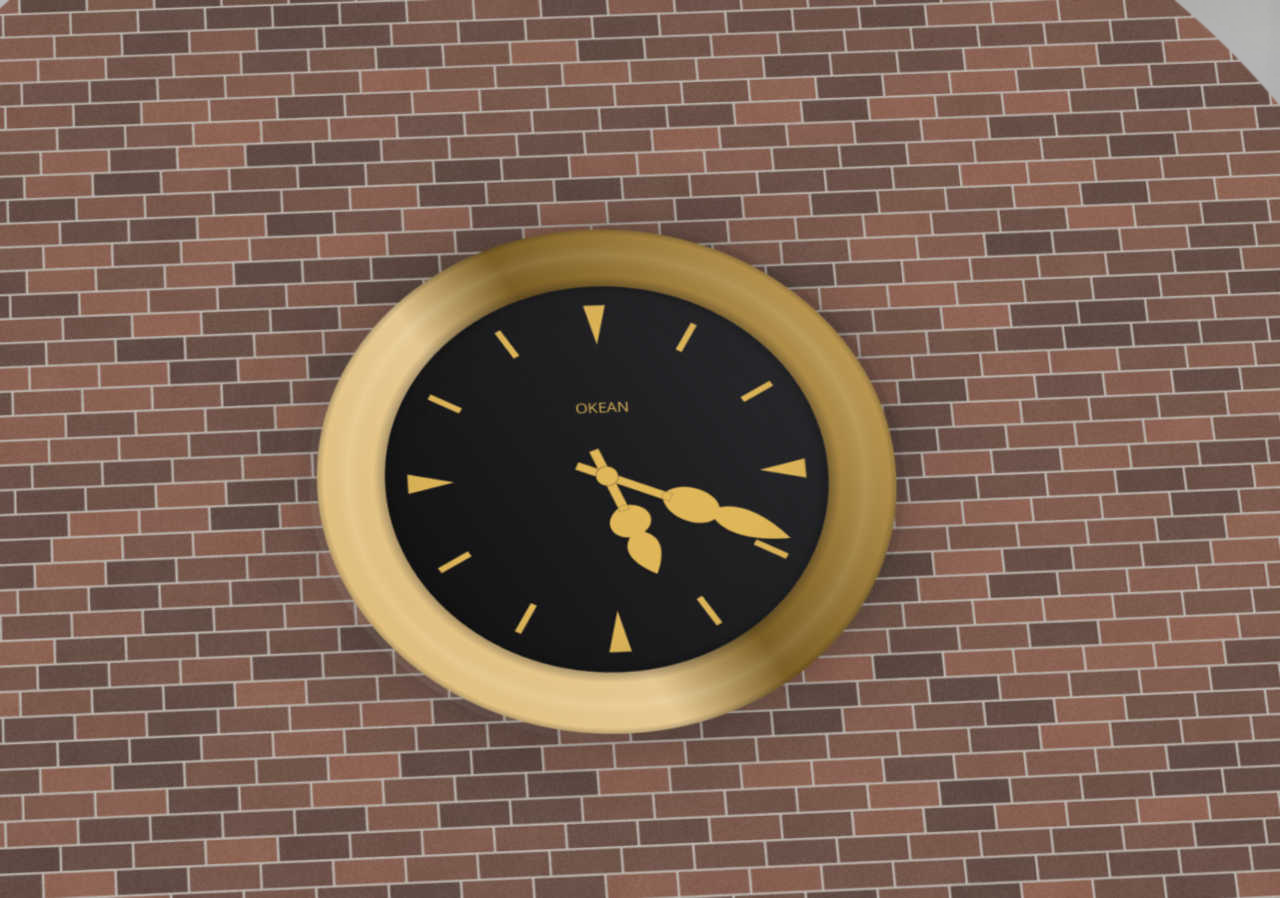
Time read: 5:19
